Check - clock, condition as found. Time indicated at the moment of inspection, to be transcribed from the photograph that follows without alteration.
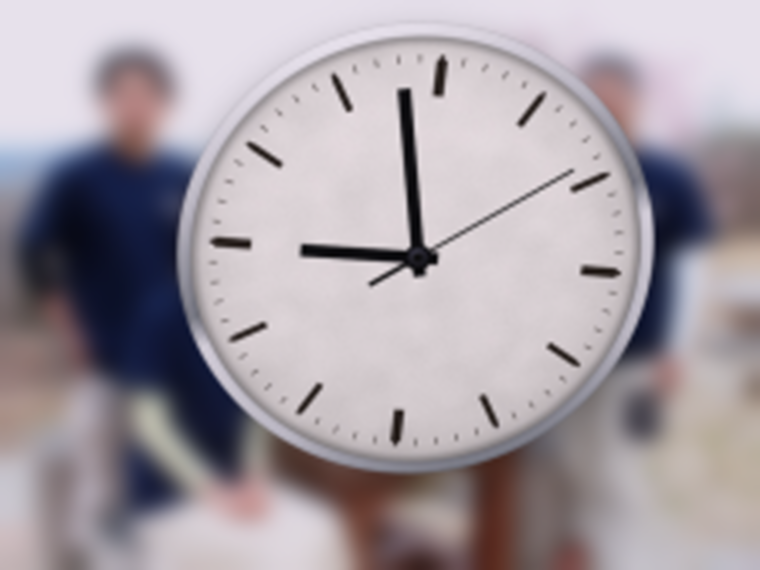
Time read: 8:58:09
